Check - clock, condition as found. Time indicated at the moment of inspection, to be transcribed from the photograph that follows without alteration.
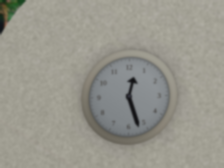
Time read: 12:27
